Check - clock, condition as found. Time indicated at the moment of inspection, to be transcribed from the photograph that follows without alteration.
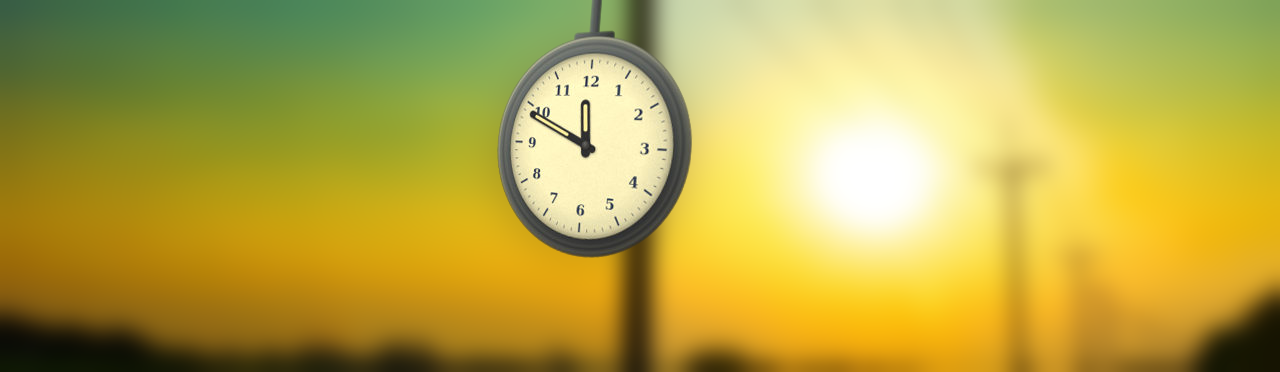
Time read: 11:49
